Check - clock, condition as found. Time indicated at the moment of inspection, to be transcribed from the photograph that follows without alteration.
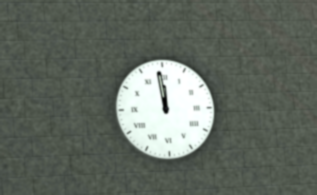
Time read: 11:59
